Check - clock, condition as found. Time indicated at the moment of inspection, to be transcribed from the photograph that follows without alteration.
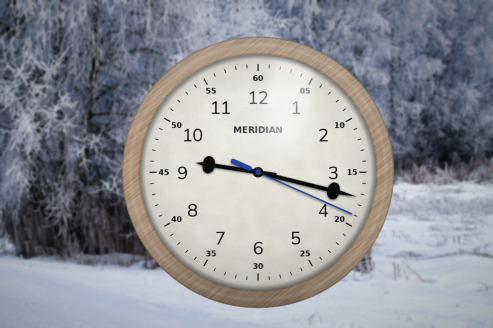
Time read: 9:17:19
